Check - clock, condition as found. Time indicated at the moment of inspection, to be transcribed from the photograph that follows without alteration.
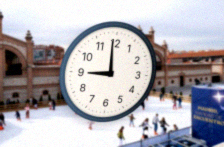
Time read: 8:59
